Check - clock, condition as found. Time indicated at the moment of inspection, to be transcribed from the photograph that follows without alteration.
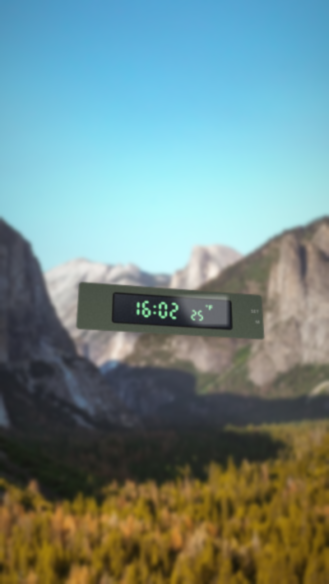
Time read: 16:02
